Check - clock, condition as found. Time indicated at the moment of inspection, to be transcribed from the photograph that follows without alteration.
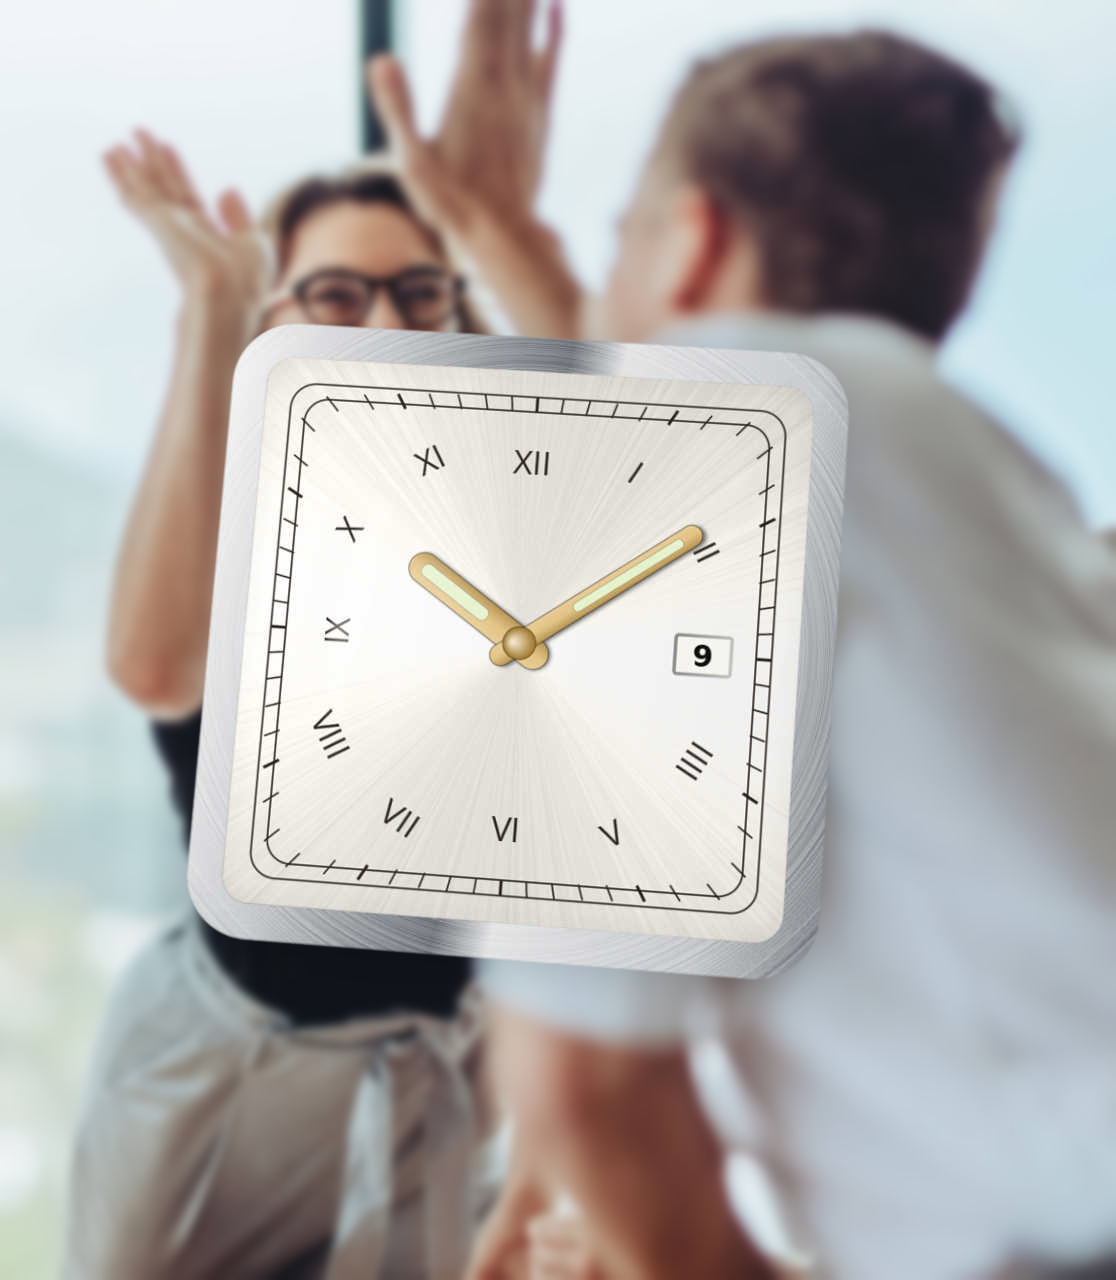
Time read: 10:09
